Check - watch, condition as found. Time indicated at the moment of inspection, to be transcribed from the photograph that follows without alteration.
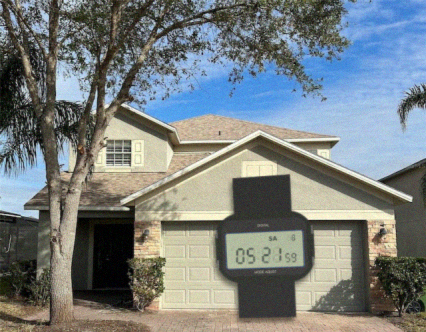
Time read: 5:21:59
